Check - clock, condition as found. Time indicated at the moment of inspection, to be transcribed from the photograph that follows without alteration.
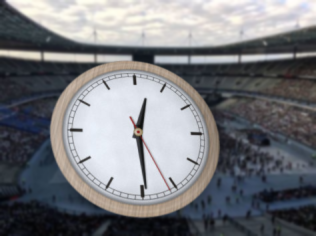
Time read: 12:29:26
